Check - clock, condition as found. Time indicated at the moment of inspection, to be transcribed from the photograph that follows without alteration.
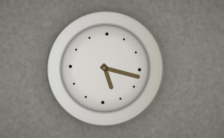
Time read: 5:17
